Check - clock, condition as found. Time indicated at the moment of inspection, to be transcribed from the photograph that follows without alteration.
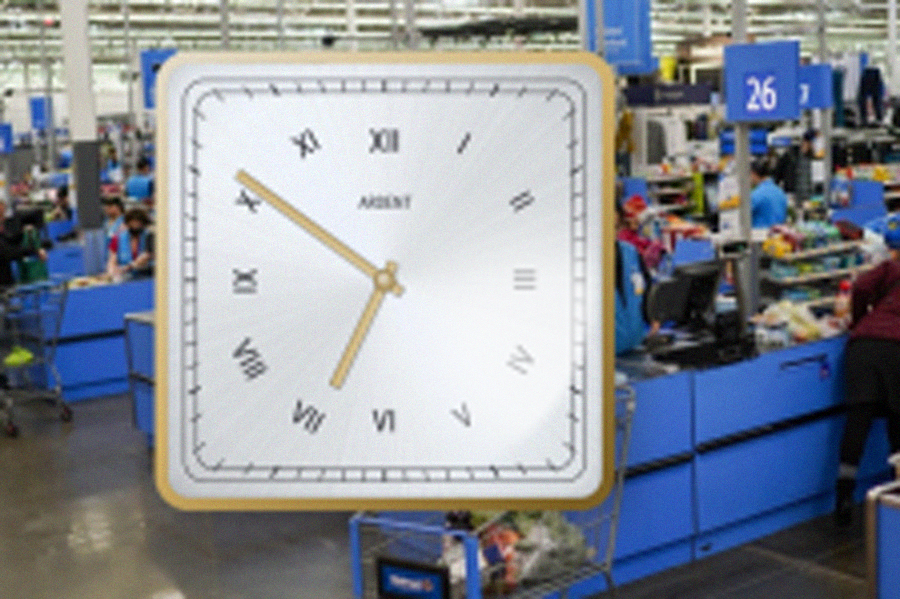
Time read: 6:51
